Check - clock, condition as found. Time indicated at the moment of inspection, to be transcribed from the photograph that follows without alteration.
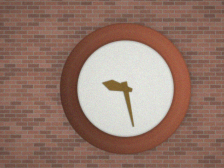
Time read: 9:28
